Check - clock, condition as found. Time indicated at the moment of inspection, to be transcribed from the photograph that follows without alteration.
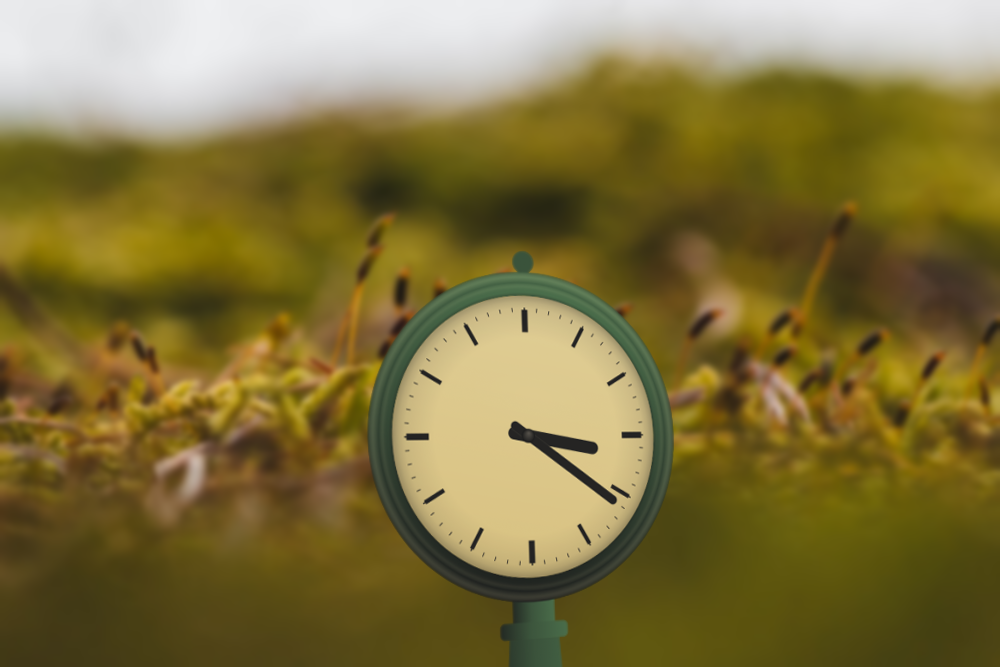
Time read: 3:21
